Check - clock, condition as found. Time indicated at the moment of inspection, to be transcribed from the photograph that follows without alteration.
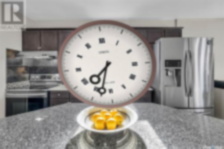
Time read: 7:33
